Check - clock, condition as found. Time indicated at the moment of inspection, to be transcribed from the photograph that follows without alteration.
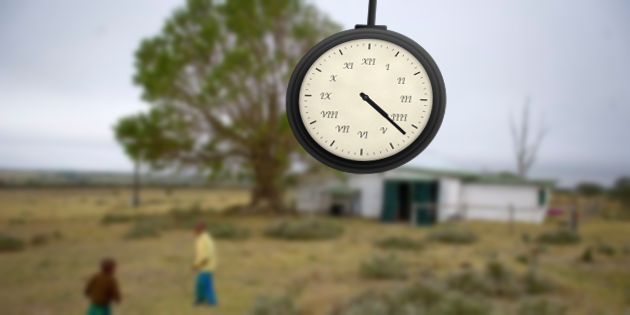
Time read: 4:22
